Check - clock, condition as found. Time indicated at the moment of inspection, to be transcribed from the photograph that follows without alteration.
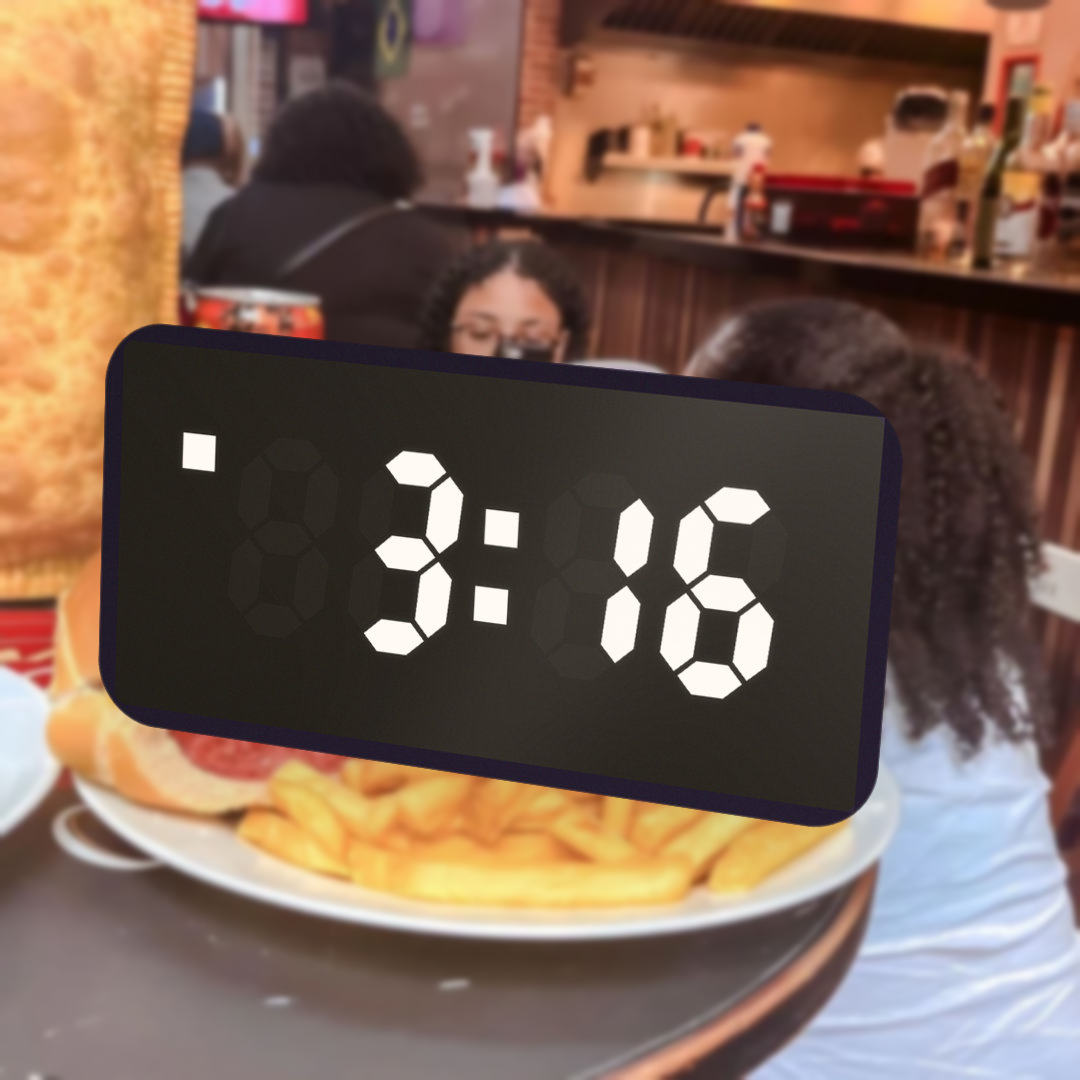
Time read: 3:16
